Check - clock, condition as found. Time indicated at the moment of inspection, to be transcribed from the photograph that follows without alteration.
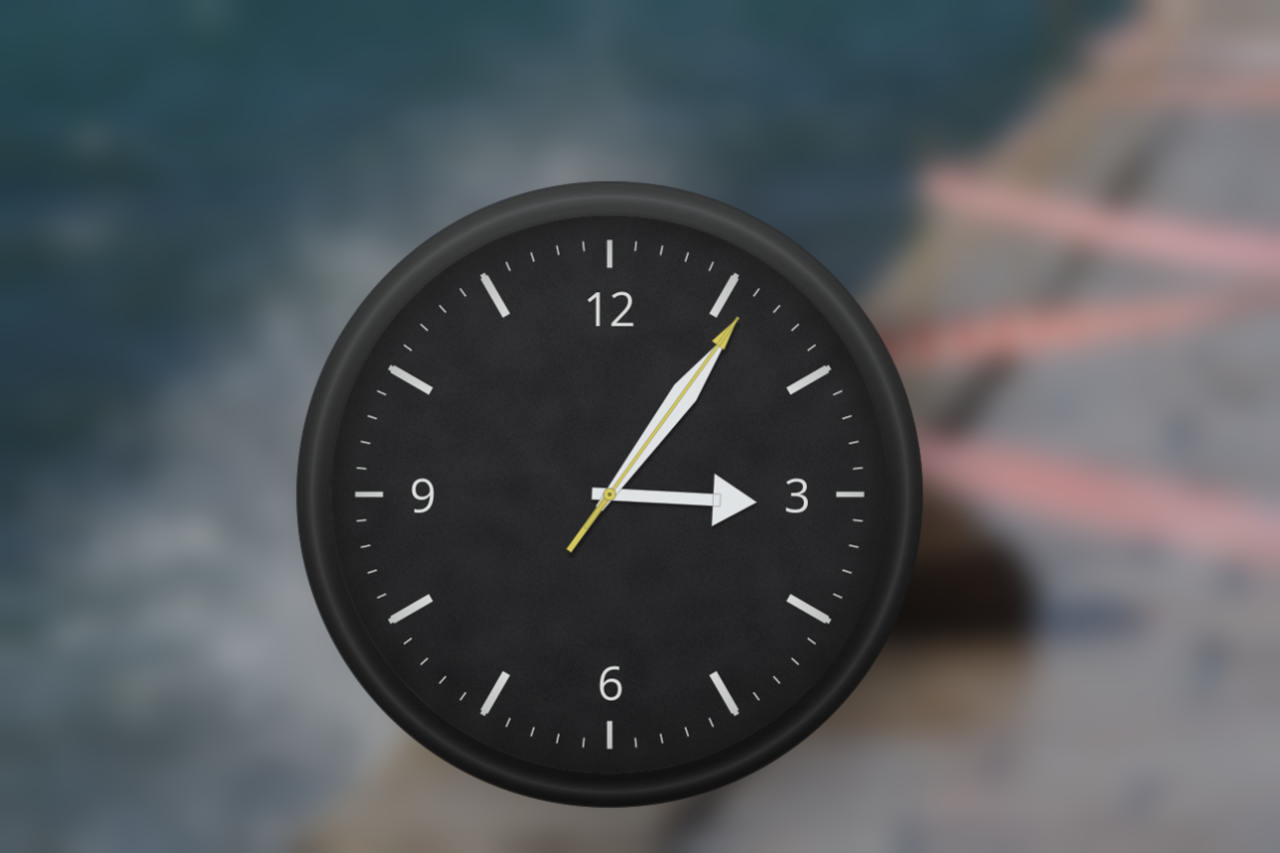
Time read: 3:06:06
